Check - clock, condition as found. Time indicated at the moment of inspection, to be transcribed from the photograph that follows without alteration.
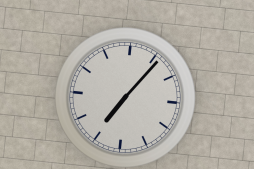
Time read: 7:06
